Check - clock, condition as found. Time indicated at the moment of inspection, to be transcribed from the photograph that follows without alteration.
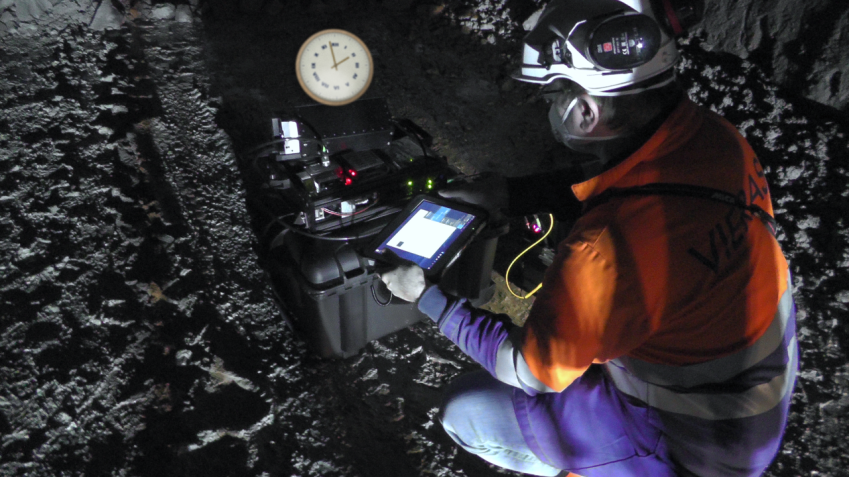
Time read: 1:58
